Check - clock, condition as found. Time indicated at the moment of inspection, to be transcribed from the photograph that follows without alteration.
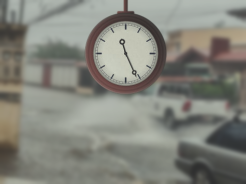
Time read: 11:26
